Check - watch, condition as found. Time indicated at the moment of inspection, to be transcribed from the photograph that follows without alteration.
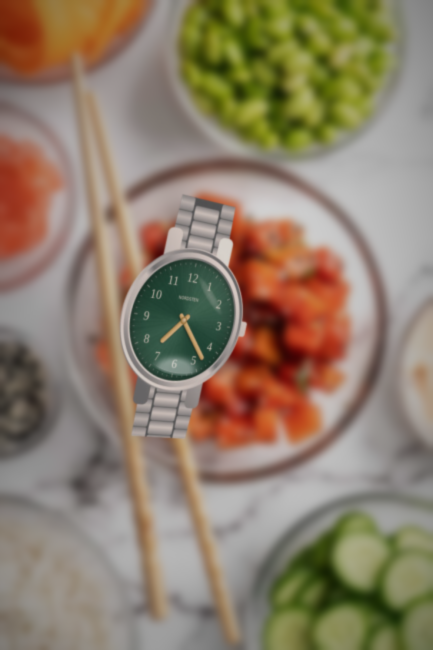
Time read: 7:23
